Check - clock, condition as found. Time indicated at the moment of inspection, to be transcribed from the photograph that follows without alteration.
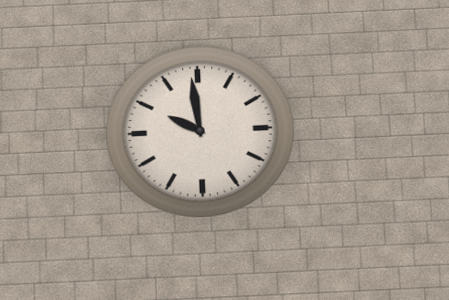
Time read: 9:59
